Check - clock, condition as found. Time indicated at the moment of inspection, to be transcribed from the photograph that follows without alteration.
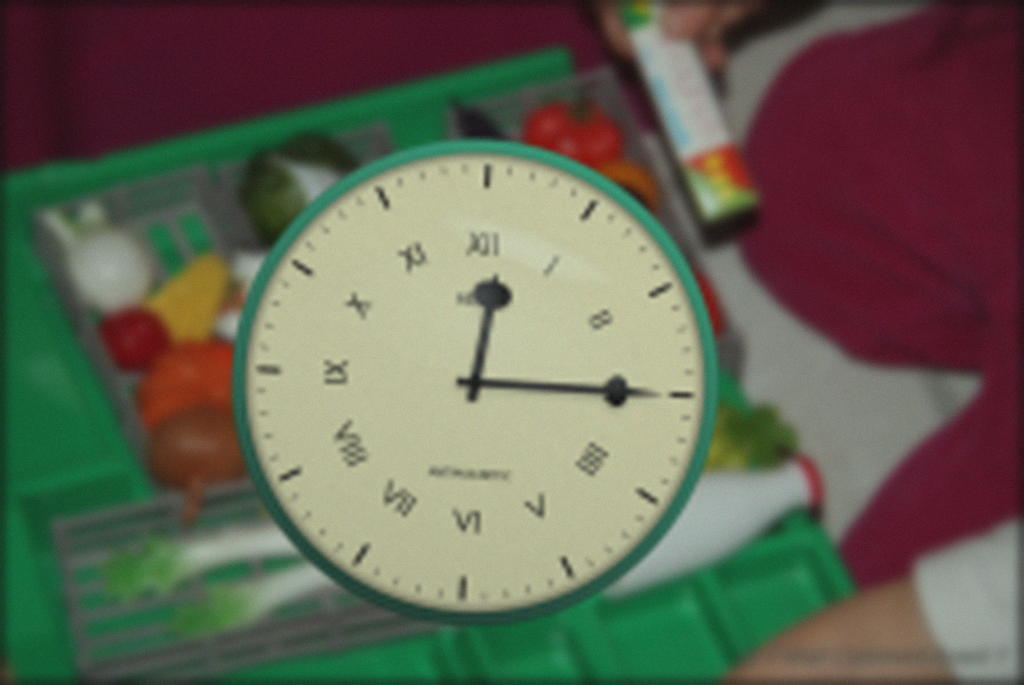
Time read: 12:15
